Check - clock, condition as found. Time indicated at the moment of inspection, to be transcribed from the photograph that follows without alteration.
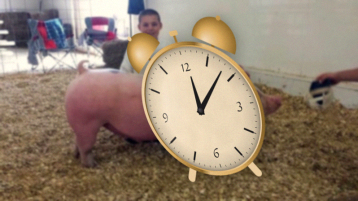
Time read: 12:08
